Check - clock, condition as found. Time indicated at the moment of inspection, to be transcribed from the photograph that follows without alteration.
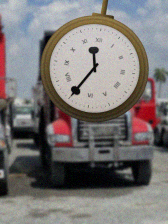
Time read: 11:35
